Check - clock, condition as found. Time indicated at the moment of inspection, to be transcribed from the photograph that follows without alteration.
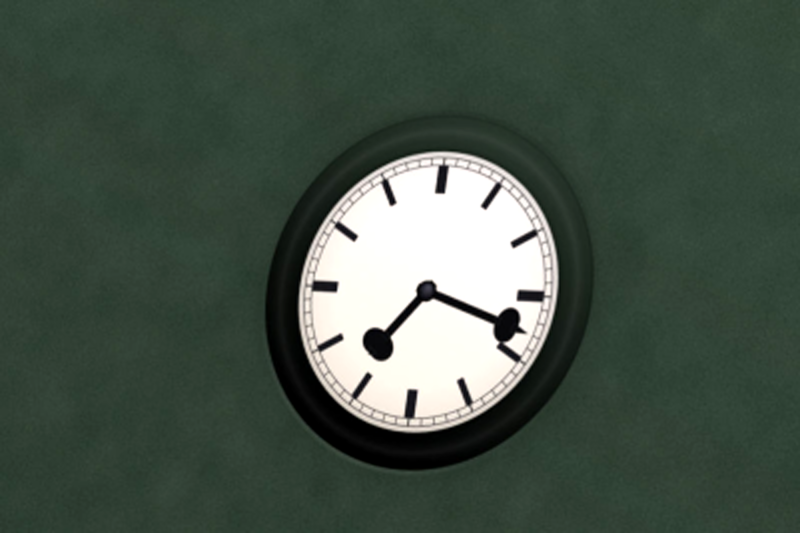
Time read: 7:18
